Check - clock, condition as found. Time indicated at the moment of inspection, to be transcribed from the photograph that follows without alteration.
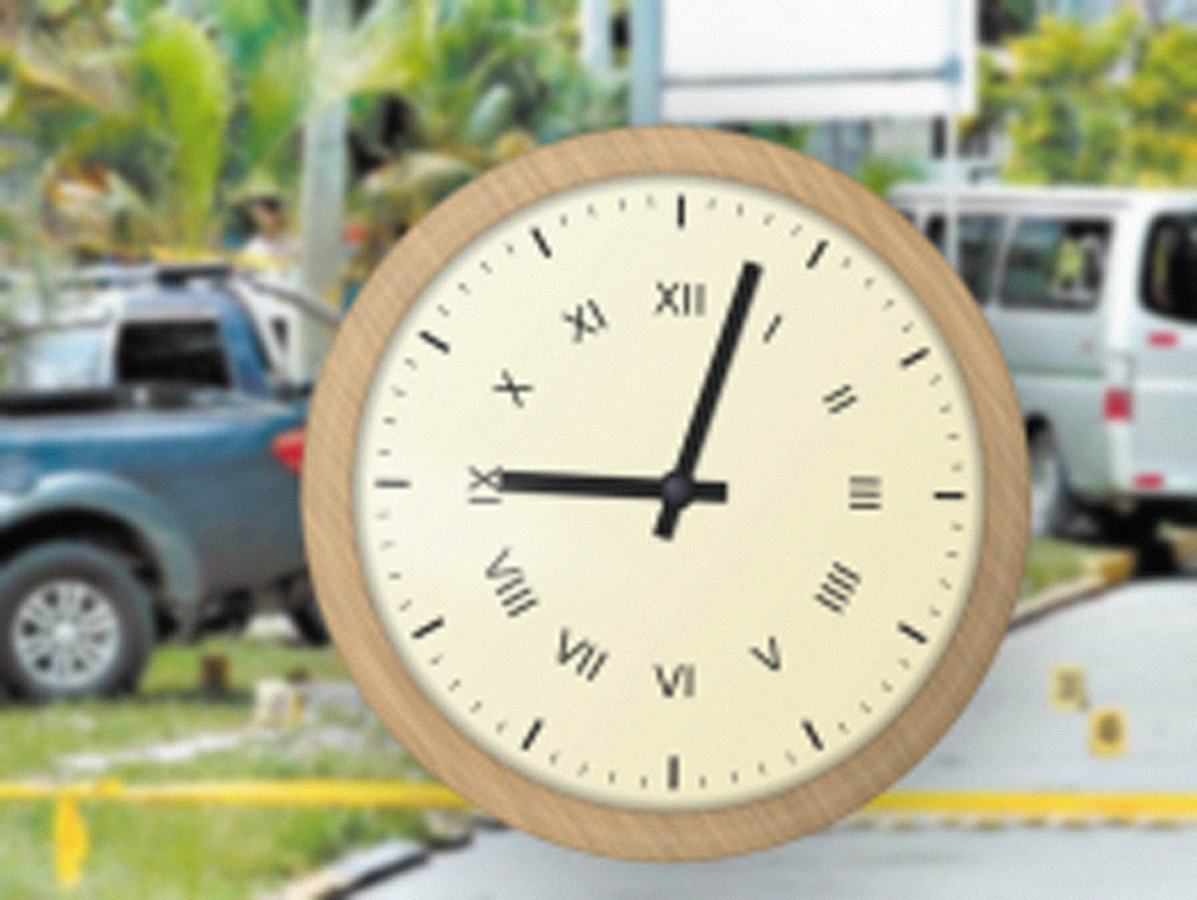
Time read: 9:03
